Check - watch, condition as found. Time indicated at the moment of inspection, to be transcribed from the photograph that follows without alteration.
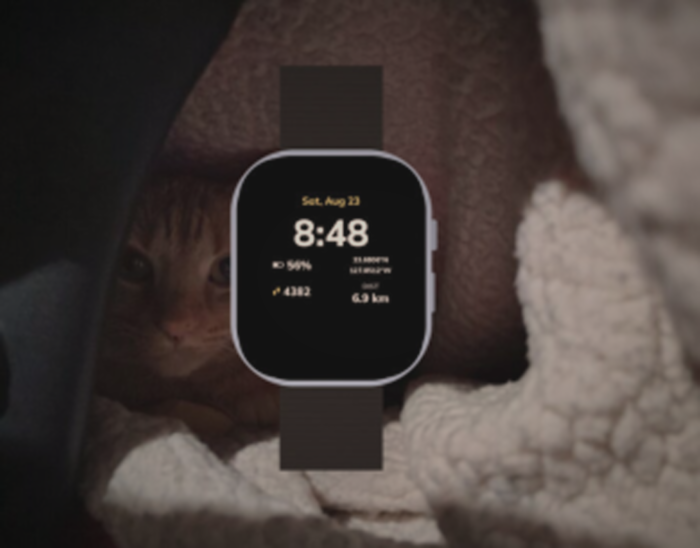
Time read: 8:48
